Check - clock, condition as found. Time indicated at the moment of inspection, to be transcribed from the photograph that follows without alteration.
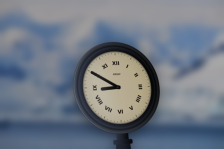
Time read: 8:50
